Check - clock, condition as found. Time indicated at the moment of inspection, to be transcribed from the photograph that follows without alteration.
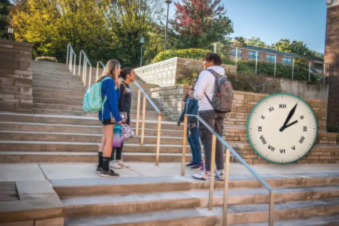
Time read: 2:05
